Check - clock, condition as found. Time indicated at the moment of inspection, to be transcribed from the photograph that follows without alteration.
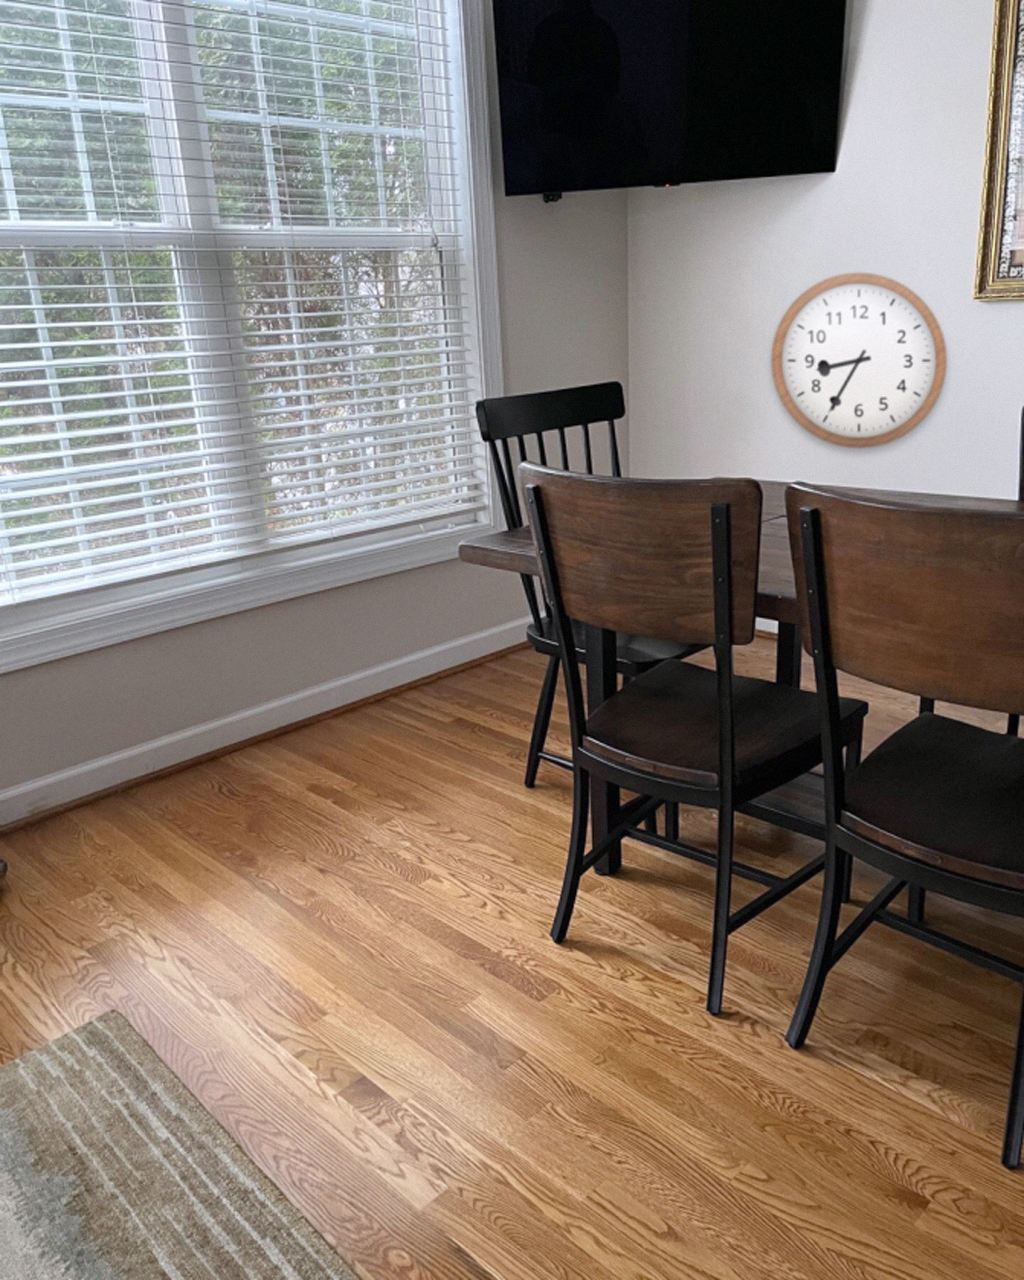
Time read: 8:35
